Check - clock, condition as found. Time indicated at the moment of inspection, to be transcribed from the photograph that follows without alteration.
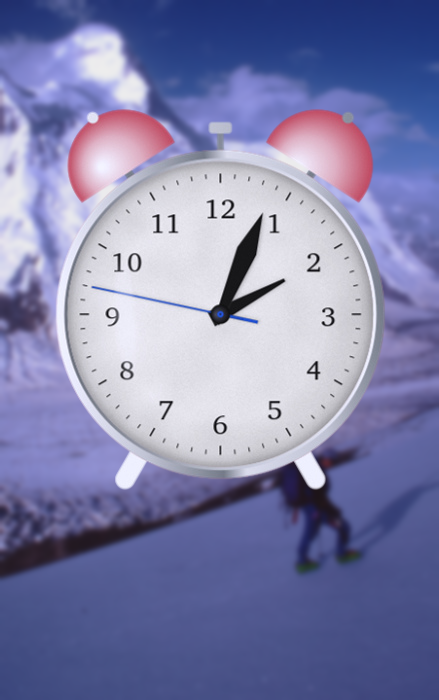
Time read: 2:03:47
